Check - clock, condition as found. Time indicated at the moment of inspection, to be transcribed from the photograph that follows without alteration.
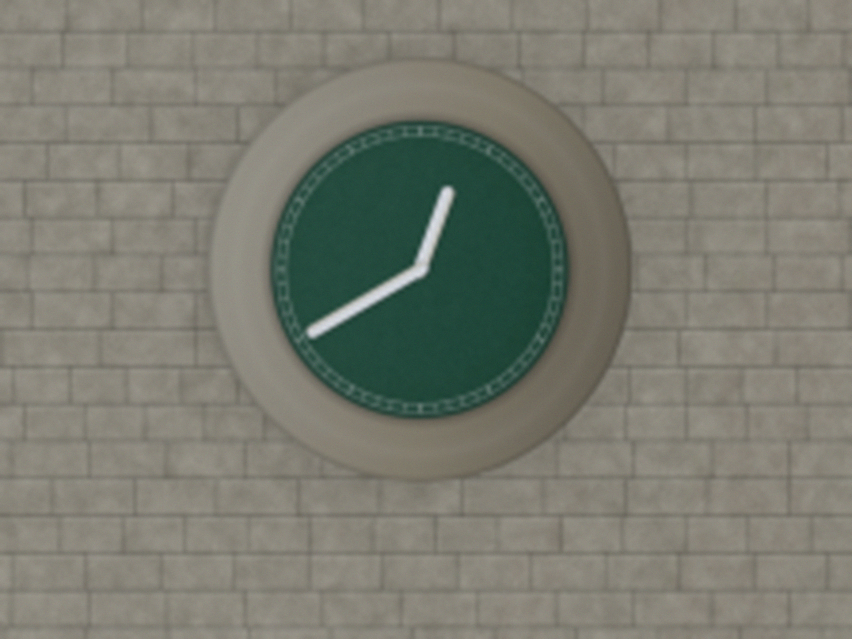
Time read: 12:40
